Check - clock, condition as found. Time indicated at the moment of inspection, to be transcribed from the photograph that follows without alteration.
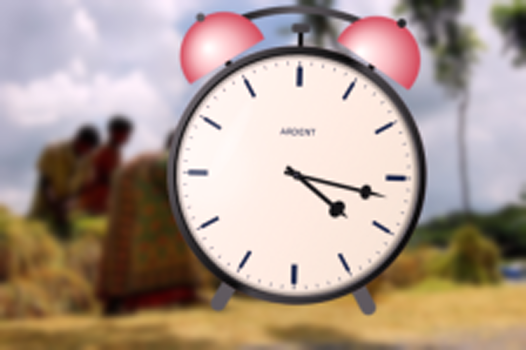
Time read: 4:17
